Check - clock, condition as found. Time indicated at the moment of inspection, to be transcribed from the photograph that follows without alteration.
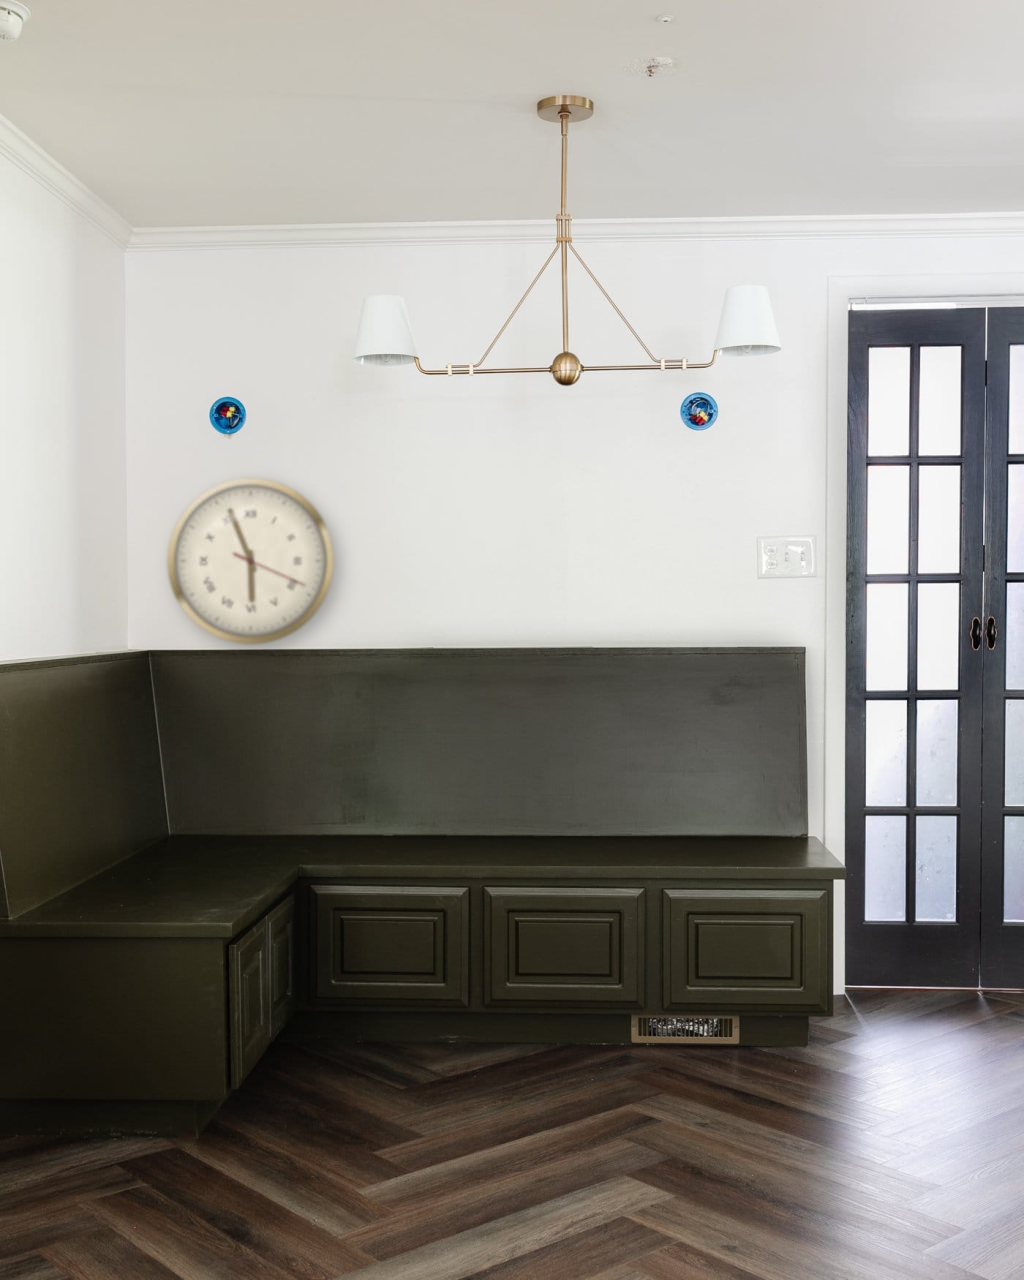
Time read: 5:56:19
